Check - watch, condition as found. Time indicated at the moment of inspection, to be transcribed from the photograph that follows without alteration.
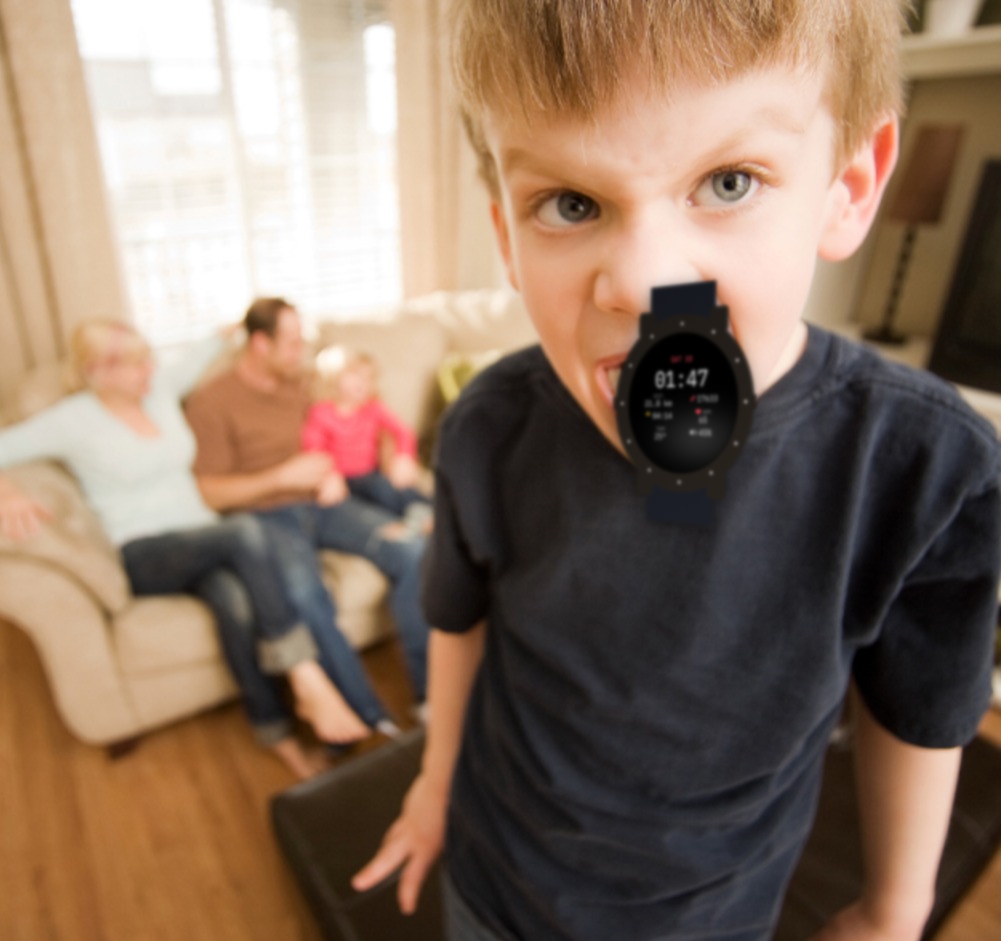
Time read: 1:47
